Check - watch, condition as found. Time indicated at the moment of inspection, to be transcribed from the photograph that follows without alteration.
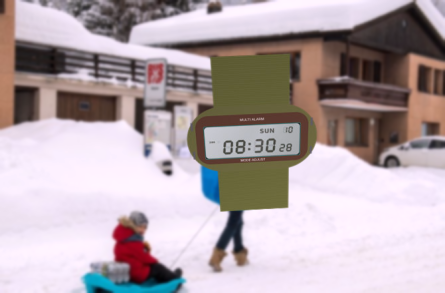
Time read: 8:30:28
